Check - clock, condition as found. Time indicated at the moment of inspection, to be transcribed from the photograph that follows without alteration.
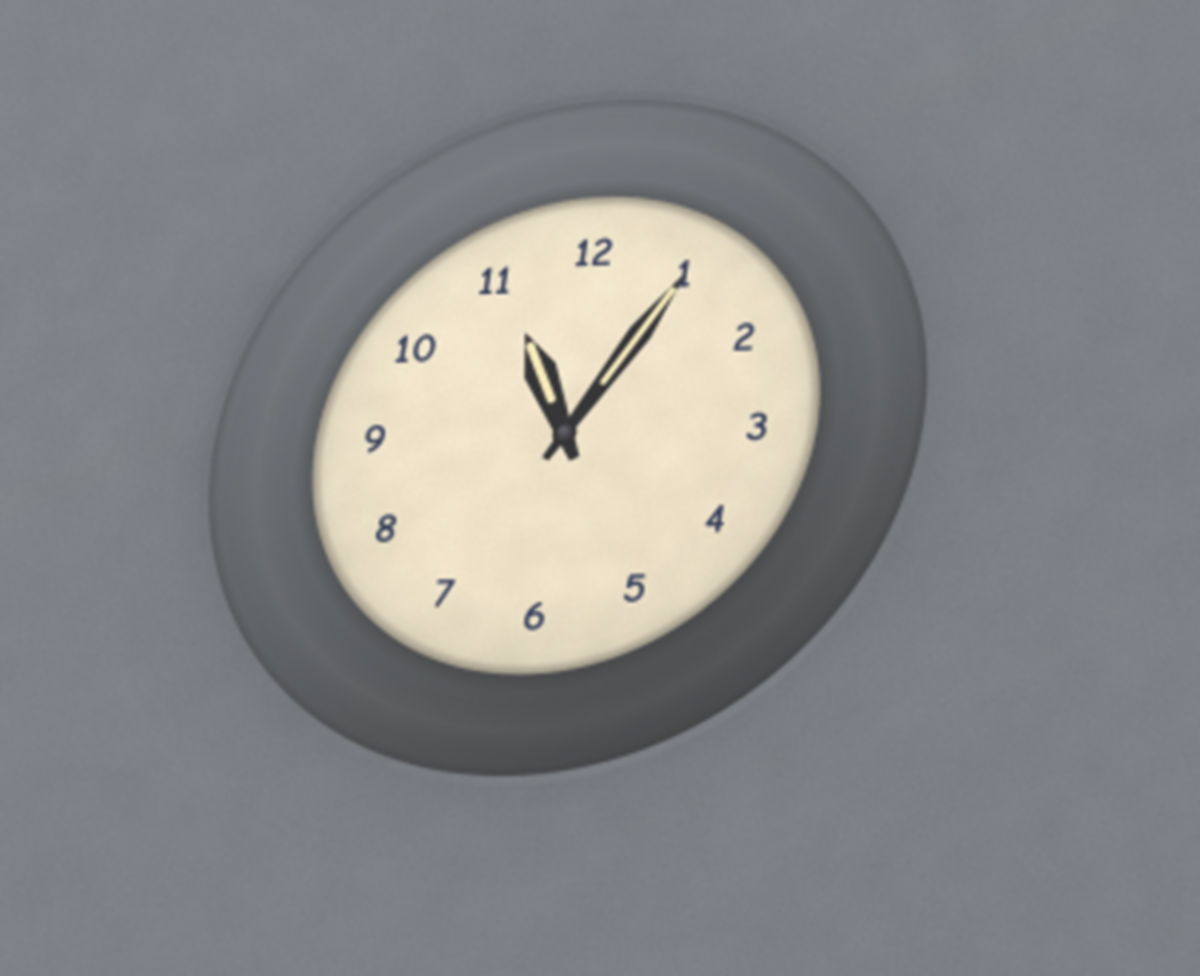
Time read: 11:05
